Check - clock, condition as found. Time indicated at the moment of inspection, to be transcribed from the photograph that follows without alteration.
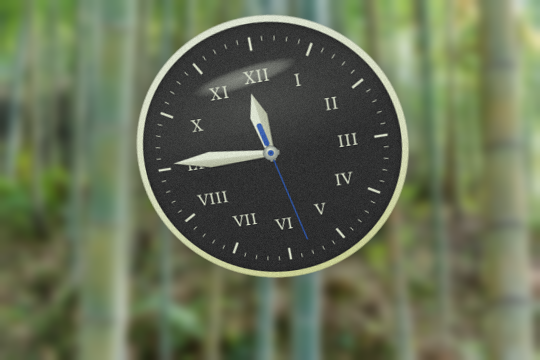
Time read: 11:45:28
